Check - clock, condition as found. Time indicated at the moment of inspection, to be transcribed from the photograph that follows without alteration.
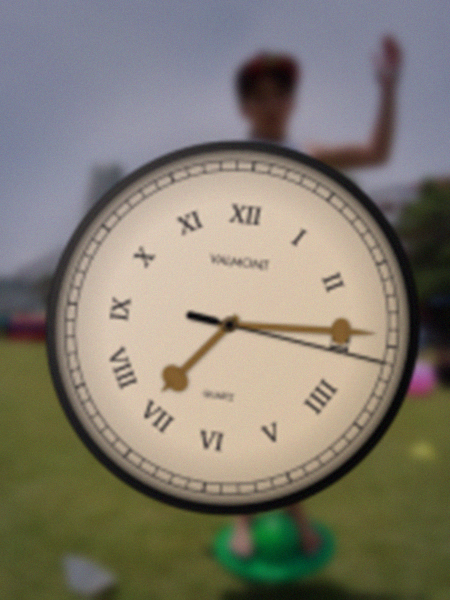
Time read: 7:14:16
